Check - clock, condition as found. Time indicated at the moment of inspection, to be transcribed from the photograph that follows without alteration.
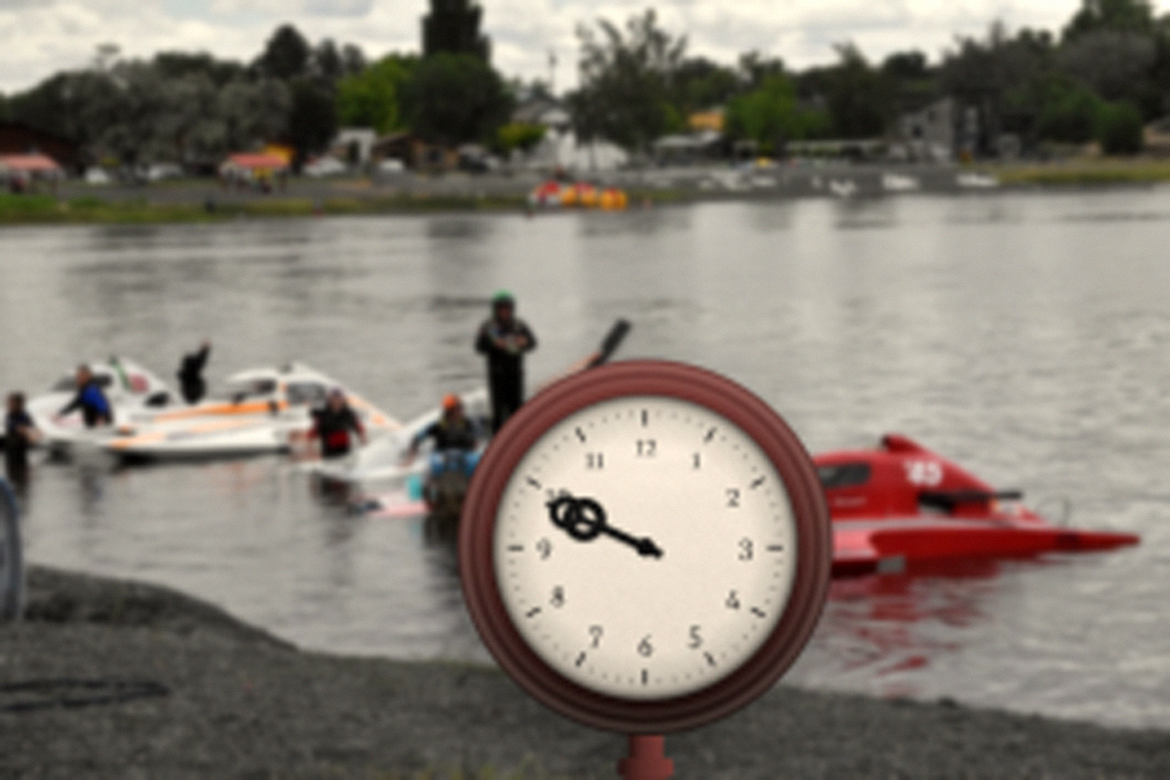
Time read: 9:49
